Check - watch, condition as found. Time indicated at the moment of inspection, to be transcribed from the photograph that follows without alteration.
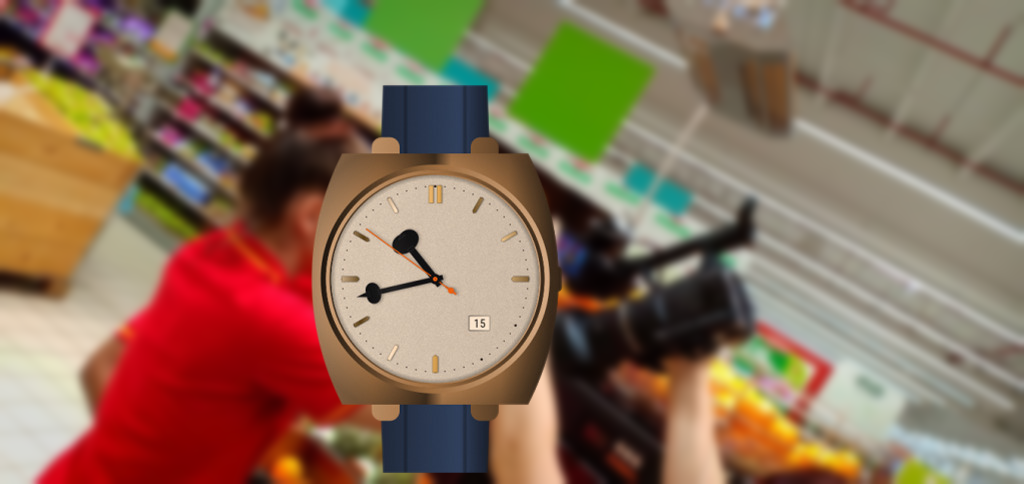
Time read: 10:42:51
